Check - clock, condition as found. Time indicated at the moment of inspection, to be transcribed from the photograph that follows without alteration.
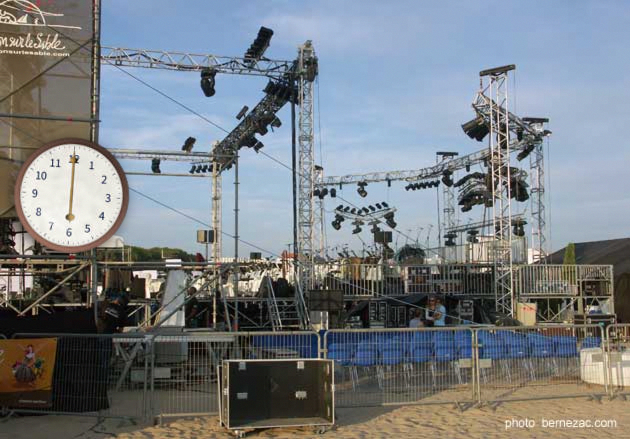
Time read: 6:00
